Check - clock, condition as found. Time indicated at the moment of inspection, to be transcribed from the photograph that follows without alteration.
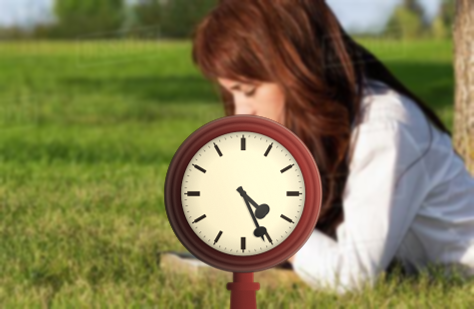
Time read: 4:26
